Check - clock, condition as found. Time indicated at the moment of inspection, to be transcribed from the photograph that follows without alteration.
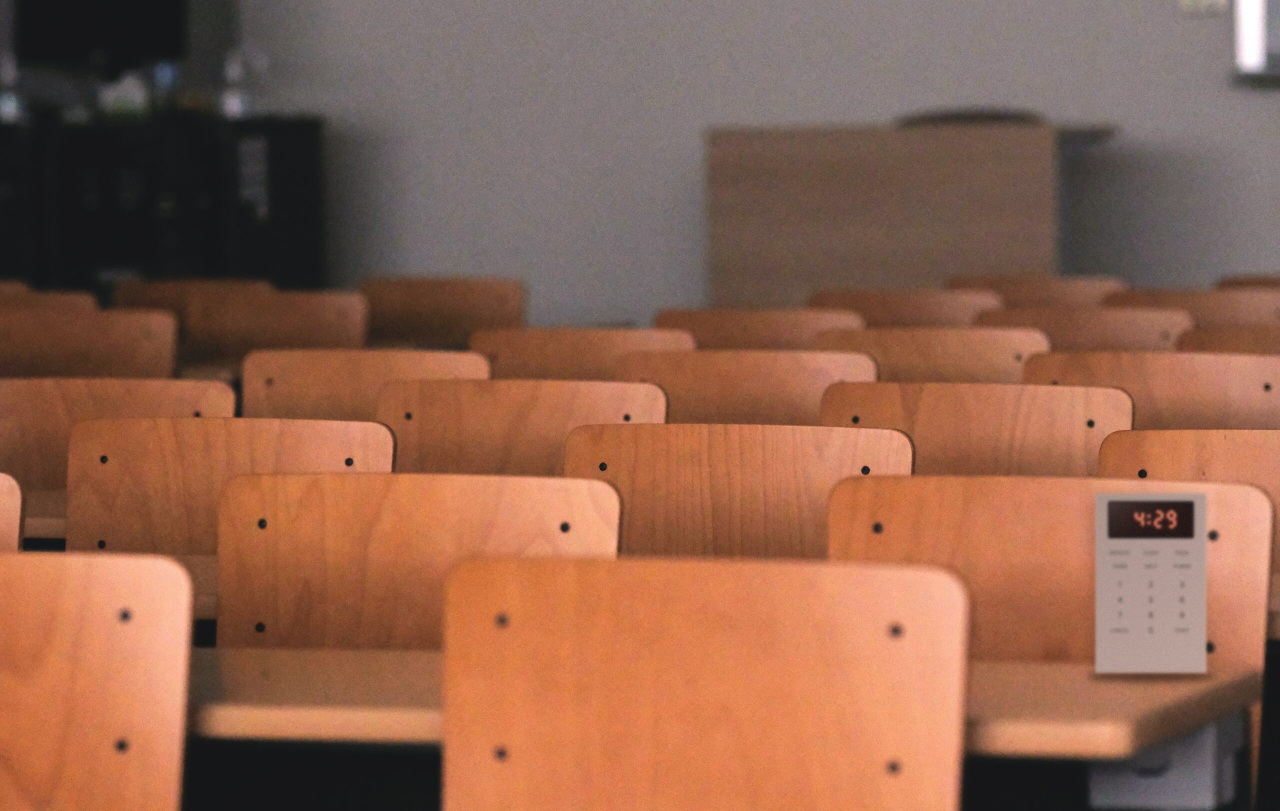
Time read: 4:29
